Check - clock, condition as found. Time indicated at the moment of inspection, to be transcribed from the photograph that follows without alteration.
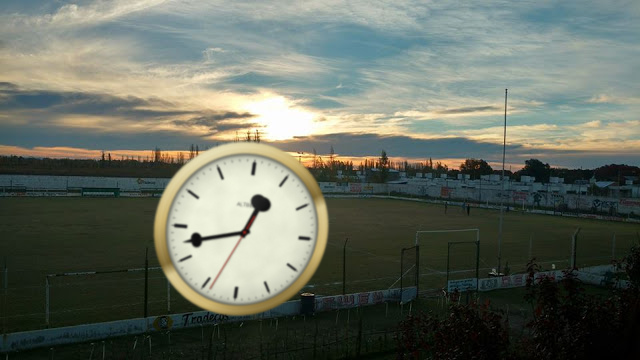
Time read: 12:42:34
